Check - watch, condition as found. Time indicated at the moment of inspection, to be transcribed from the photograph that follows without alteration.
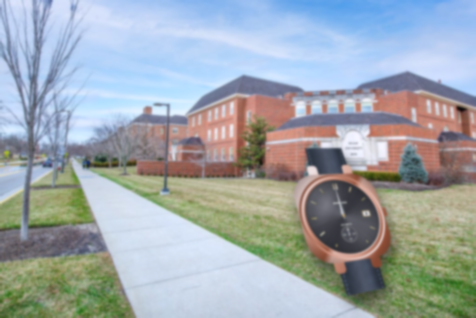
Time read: 12:00
